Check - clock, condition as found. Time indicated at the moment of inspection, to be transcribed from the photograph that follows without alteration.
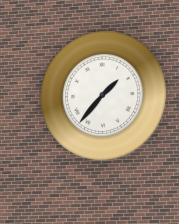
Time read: 1:37
